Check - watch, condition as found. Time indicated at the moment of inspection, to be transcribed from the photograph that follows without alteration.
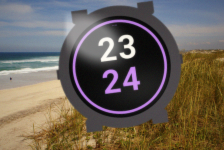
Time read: 23:24
